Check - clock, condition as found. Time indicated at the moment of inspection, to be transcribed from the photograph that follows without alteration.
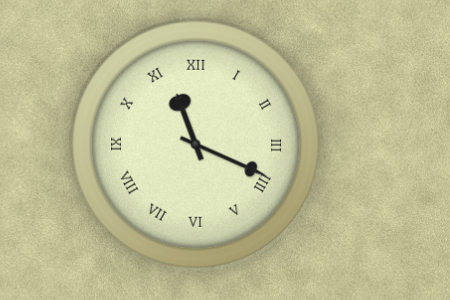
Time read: 11:19
